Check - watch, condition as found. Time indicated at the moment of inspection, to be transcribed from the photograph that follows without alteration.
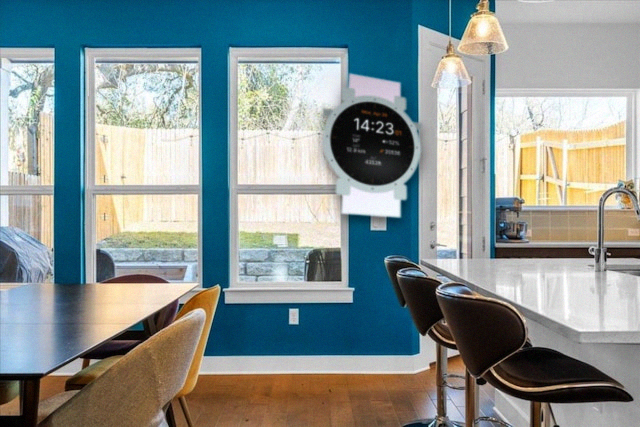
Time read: 14:23
